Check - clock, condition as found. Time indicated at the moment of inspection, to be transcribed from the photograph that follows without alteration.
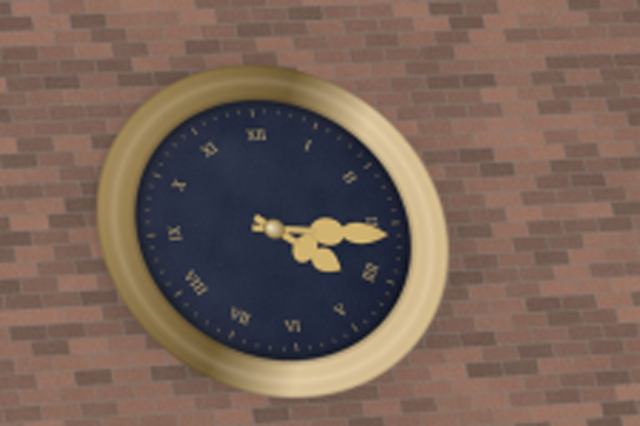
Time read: 4:16
